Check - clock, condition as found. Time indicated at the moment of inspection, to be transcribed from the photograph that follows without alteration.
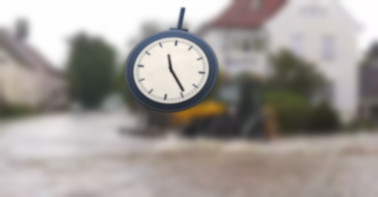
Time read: 11:24
